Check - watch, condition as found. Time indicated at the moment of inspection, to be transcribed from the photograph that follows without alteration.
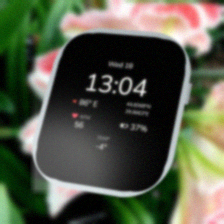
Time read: 13:04
